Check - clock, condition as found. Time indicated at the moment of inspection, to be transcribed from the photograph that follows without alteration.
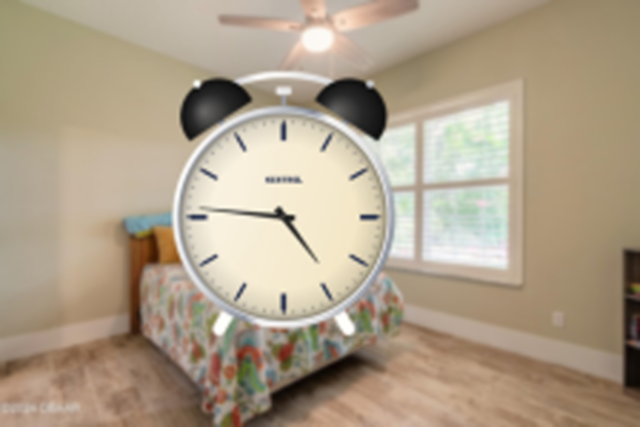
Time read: 4:46
